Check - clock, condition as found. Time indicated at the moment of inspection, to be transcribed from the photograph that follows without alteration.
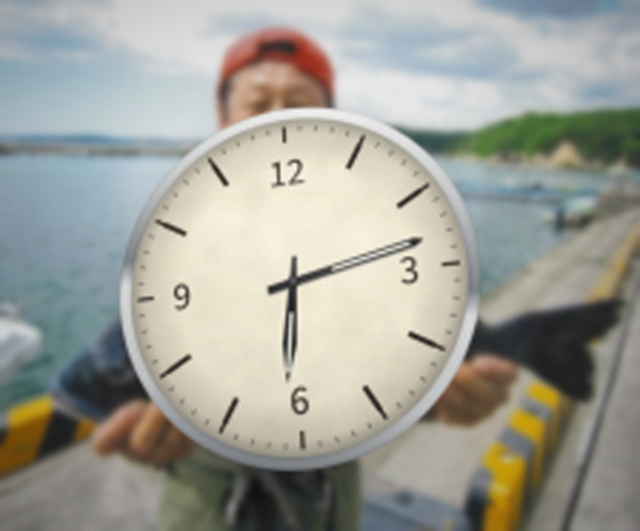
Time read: 6:13
